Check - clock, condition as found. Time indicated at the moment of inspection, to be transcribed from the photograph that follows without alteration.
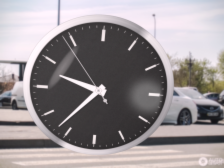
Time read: 9:36:54
